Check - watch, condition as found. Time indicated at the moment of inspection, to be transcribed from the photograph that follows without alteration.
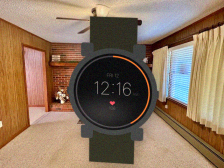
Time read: 12:16
